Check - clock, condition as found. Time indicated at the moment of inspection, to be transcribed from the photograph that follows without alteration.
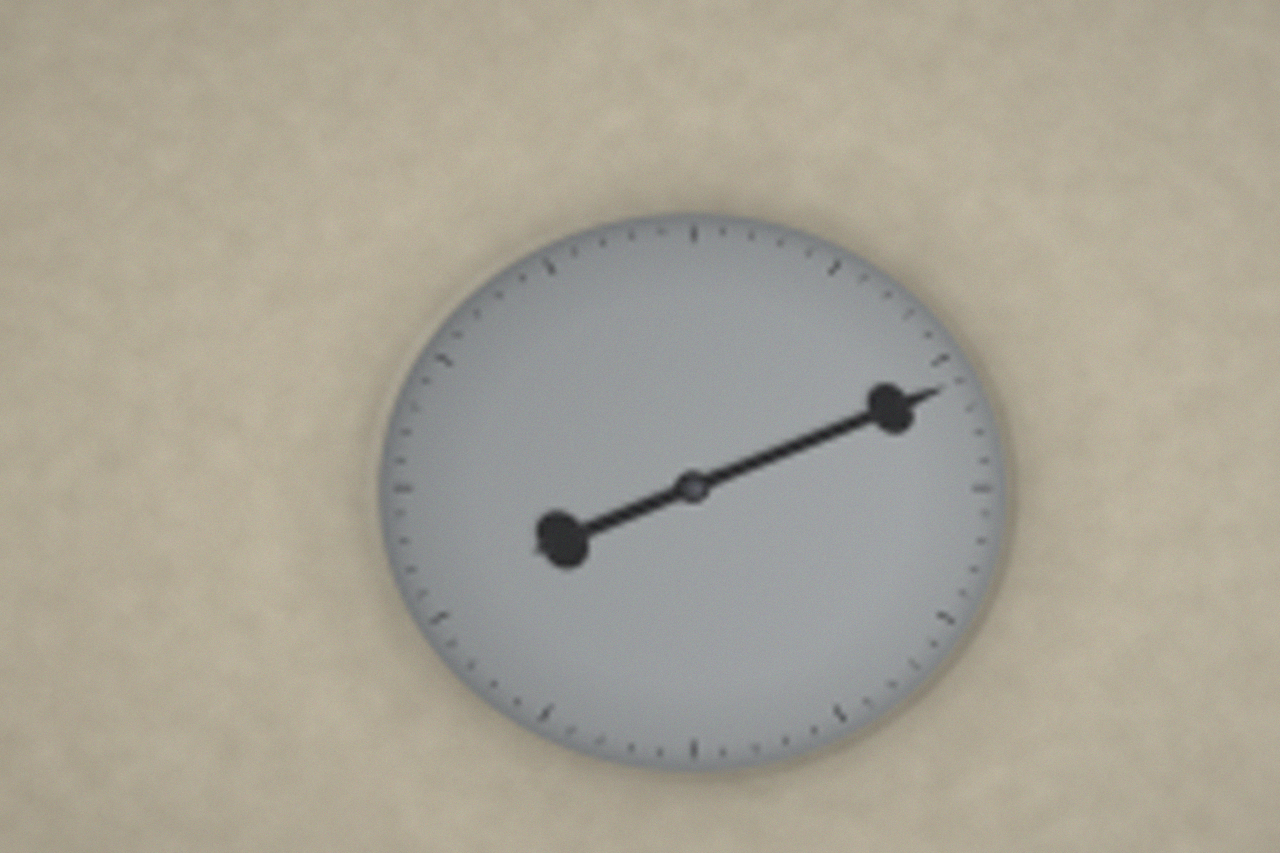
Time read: 8:11
